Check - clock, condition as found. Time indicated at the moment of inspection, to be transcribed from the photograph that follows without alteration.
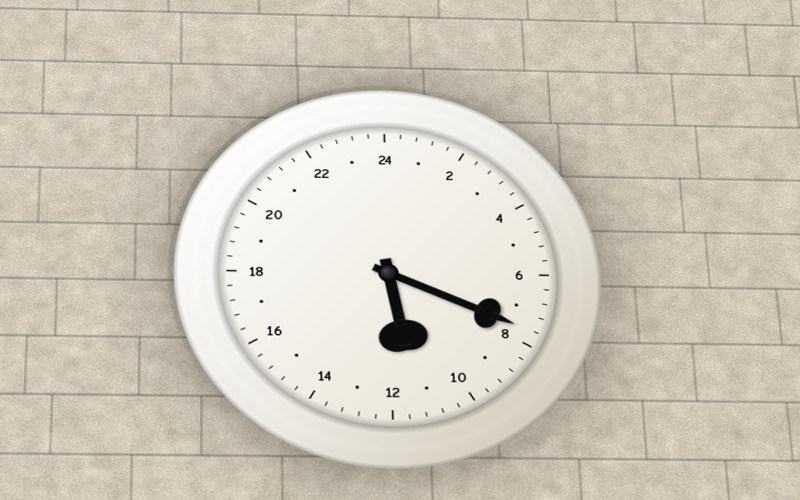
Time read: 11:19
